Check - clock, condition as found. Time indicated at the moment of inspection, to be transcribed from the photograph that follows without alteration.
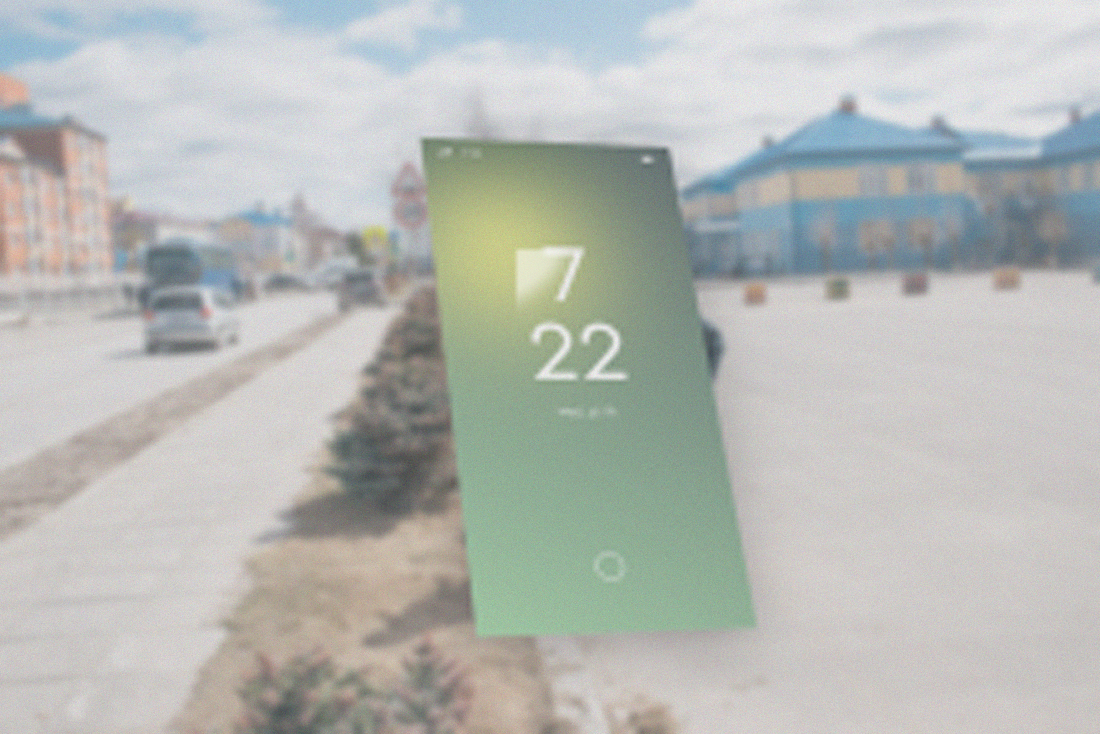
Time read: 7:22
